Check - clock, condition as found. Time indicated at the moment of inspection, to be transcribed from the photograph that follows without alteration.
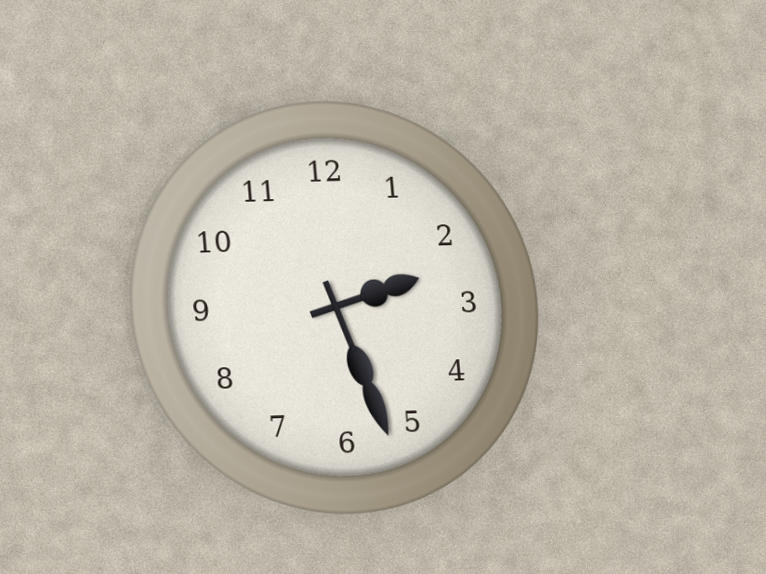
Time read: 2:27
